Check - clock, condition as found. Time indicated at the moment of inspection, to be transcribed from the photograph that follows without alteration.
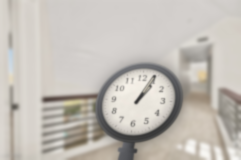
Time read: 1:04
